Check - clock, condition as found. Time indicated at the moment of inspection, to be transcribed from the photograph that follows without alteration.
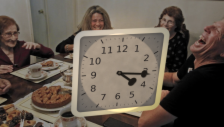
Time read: 4:16
